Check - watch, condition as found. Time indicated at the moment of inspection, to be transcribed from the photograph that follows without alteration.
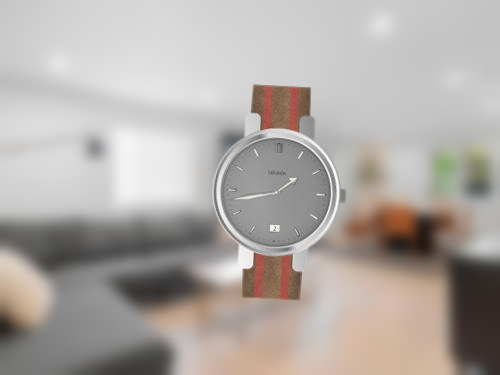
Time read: 1:43
